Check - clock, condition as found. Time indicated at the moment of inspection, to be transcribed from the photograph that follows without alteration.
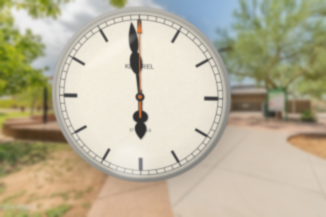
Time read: 5:59:00
